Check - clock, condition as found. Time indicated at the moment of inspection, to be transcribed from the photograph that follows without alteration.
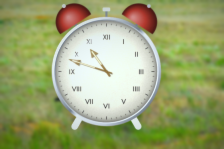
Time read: 10:48
